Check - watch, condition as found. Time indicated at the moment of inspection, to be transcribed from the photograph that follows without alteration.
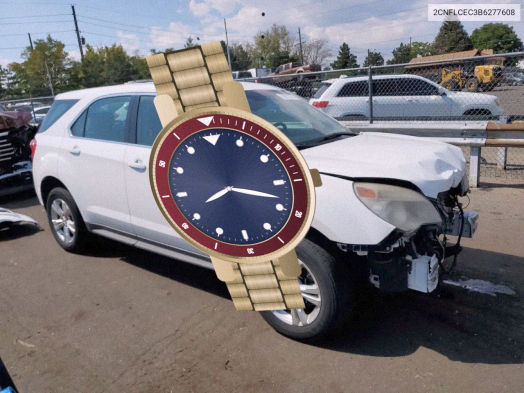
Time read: 8:18
